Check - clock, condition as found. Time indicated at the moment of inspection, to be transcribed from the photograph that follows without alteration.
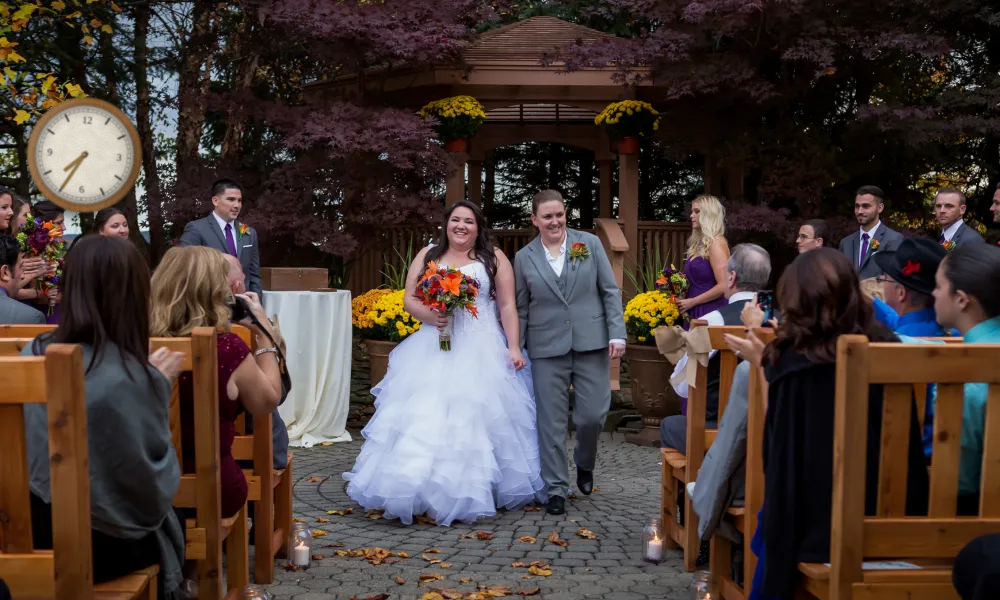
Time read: 7:35
